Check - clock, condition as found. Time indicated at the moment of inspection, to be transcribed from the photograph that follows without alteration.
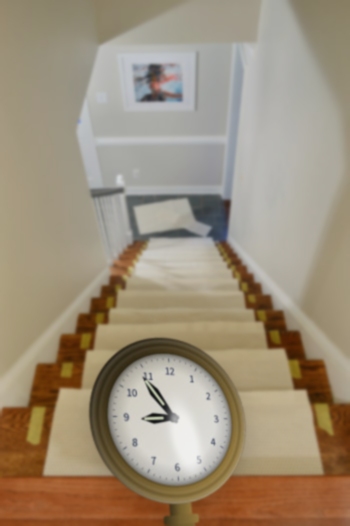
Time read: 8:54
